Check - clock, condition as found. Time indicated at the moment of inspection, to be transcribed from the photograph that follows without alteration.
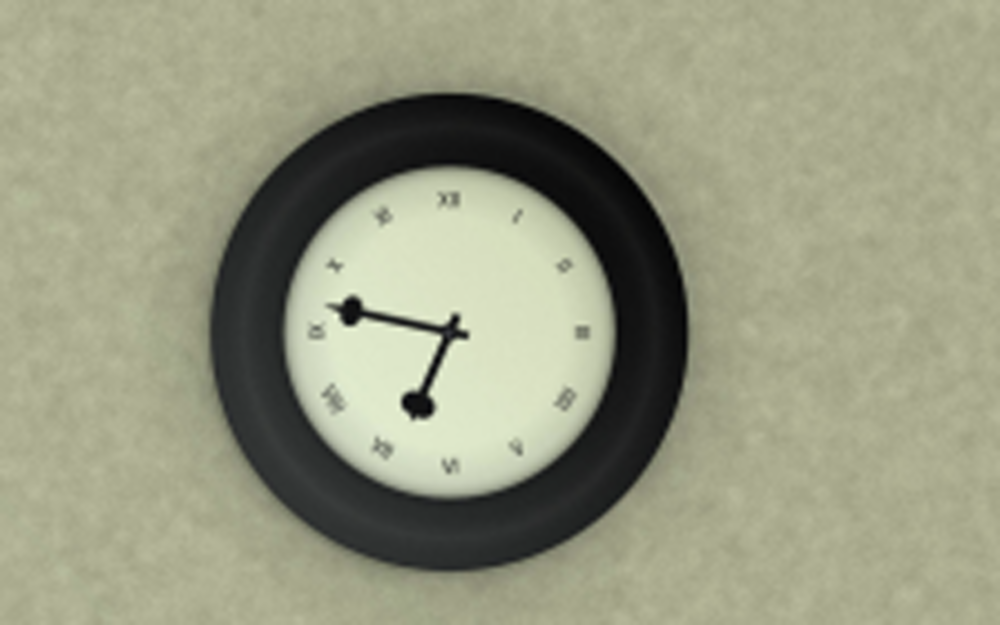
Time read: 6:47
